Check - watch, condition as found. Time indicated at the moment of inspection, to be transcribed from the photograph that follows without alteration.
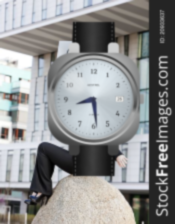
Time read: 8:29
